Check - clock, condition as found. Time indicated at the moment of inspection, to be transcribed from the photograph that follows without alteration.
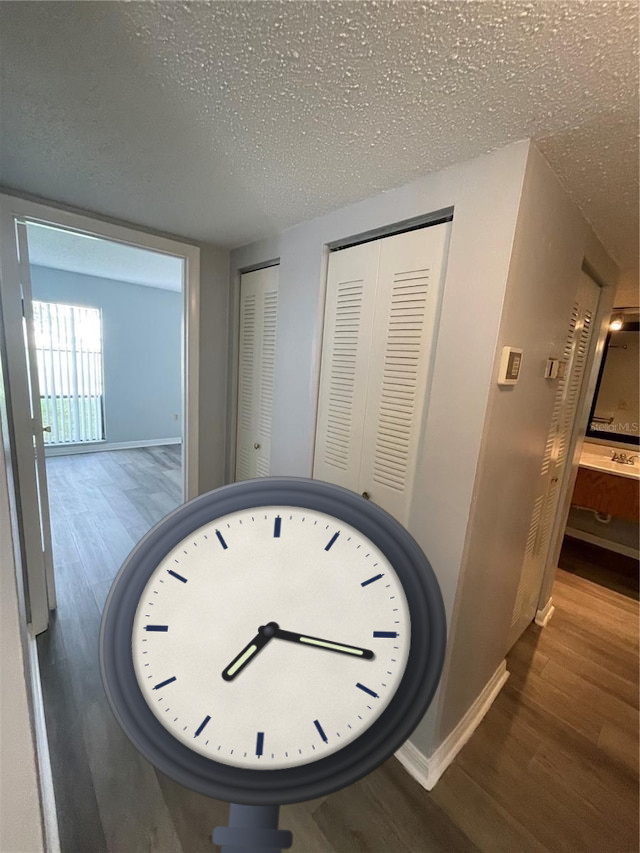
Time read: 7:17
